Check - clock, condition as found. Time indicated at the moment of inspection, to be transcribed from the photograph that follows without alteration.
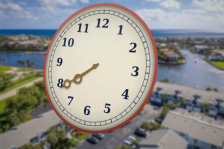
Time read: 7:39
